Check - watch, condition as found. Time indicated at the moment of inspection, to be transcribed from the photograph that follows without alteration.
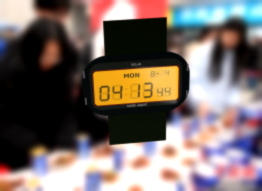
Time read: 4:13:44
